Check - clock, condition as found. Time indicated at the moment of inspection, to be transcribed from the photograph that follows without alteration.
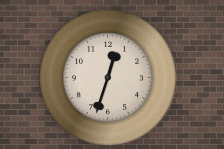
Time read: 12:33
